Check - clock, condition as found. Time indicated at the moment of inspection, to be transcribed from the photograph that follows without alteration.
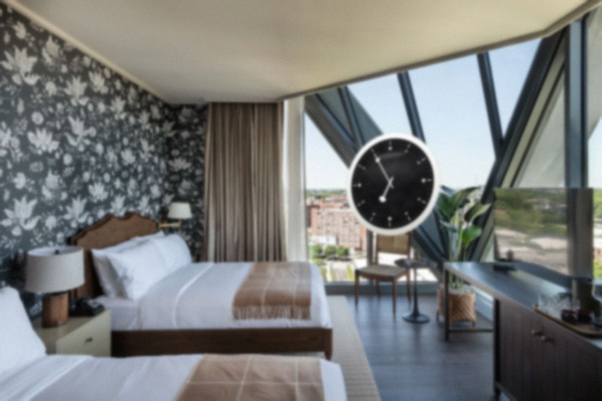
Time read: 6:55
